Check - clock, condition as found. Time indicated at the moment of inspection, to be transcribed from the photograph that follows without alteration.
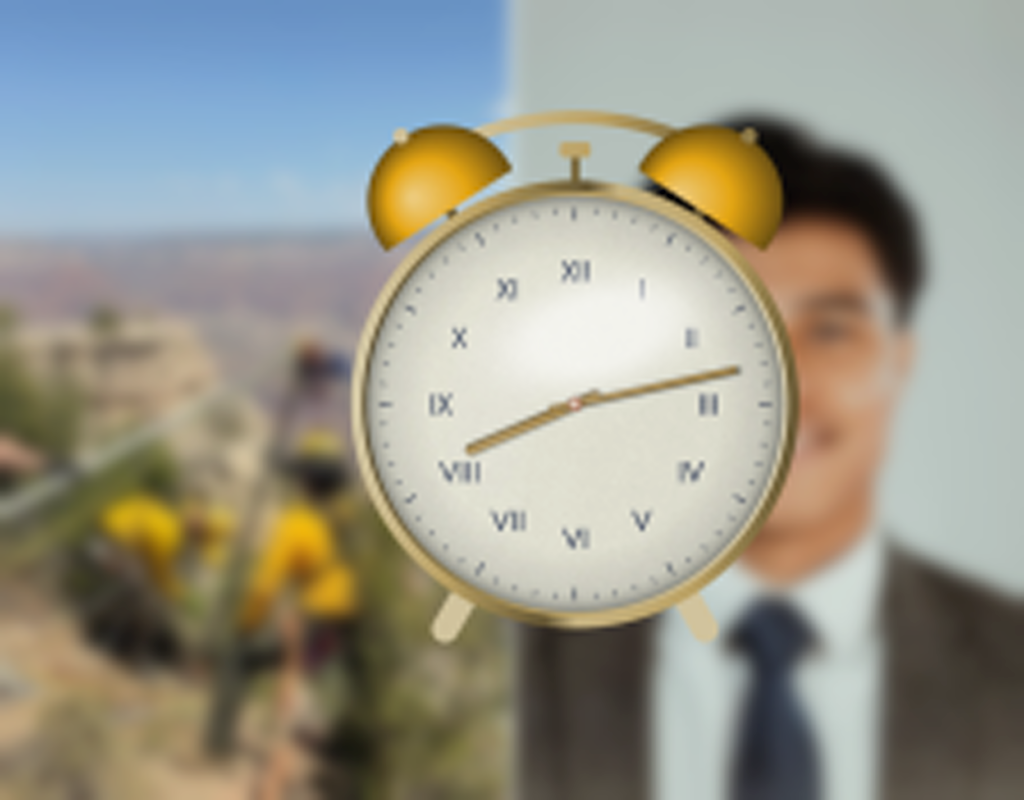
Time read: 8:13
